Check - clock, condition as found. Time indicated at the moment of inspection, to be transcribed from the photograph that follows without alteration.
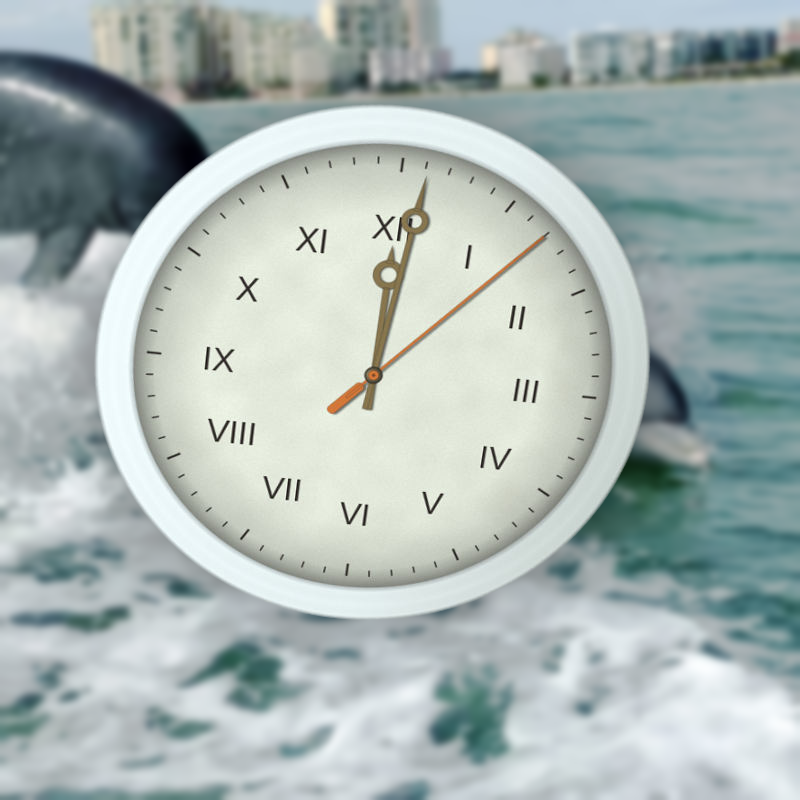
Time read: 12:01:07
